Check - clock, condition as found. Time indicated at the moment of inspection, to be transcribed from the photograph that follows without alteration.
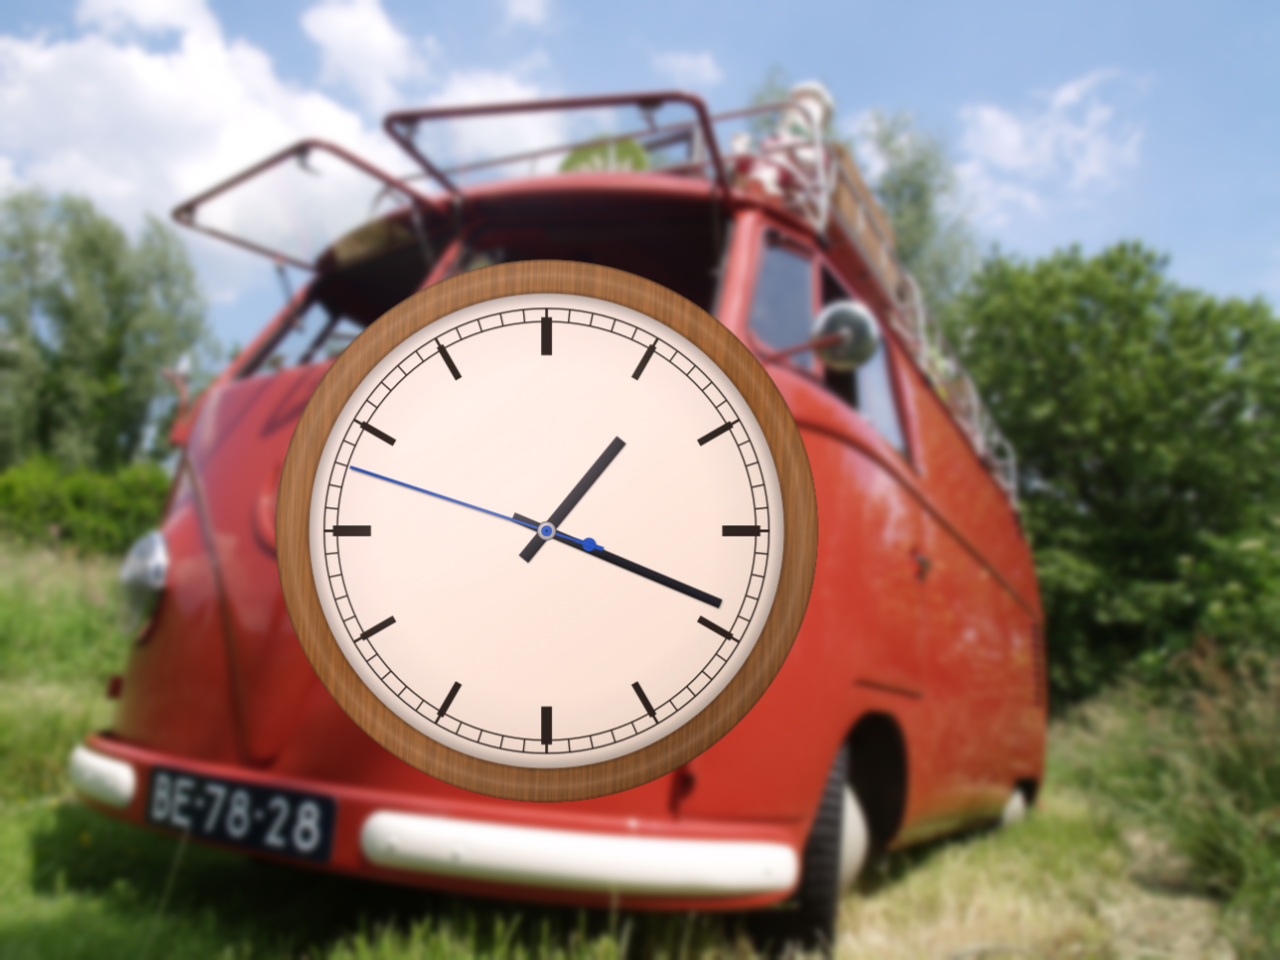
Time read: 1:18:48
